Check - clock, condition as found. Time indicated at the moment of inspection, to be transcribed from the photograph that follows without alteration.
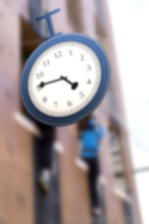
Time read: 4:46
